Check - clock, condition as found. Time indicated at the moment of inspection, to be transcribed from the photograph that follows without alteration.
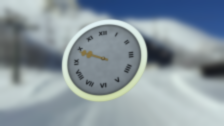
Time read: 9:49
